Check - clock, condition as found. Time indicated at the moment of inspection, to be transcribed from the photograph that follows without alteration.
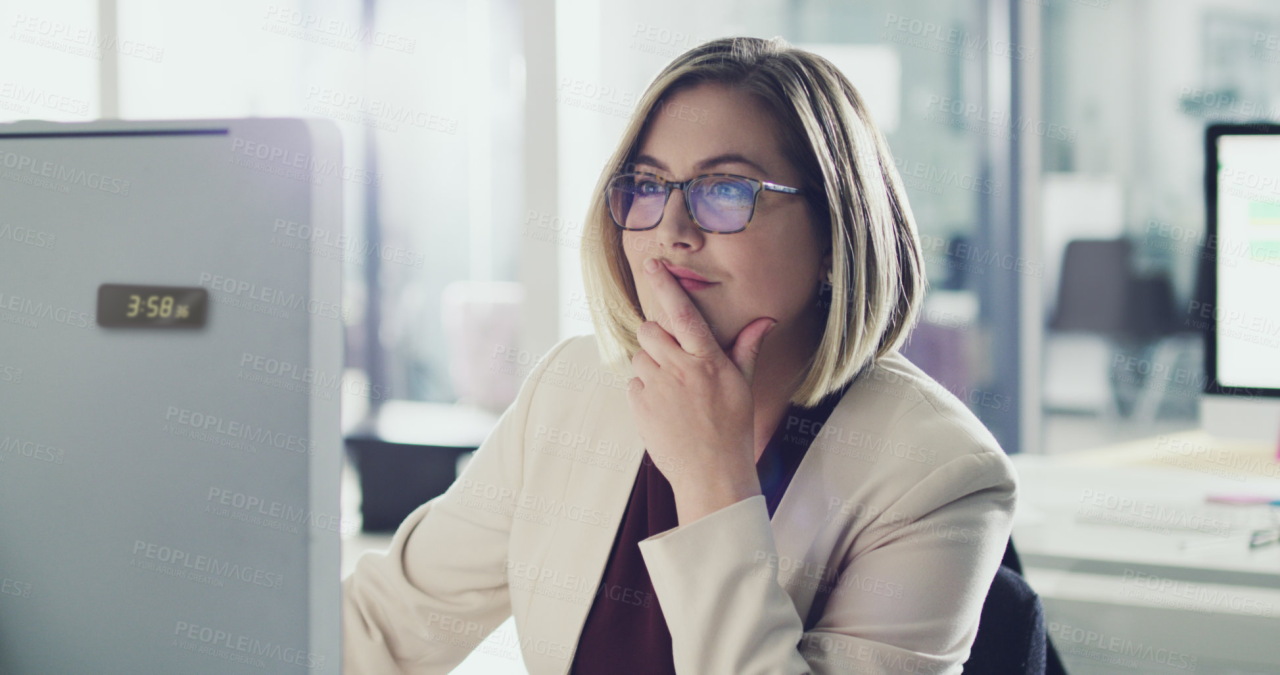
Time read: 3:58
